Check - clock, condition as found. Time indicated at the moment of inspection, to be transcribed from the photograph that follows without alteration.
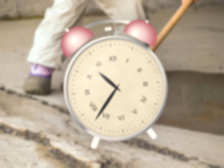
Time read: 10:37
